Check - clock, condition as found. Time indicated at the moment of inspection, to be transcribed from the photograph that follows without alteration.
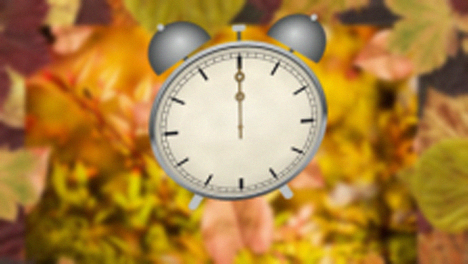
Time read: 12:00
